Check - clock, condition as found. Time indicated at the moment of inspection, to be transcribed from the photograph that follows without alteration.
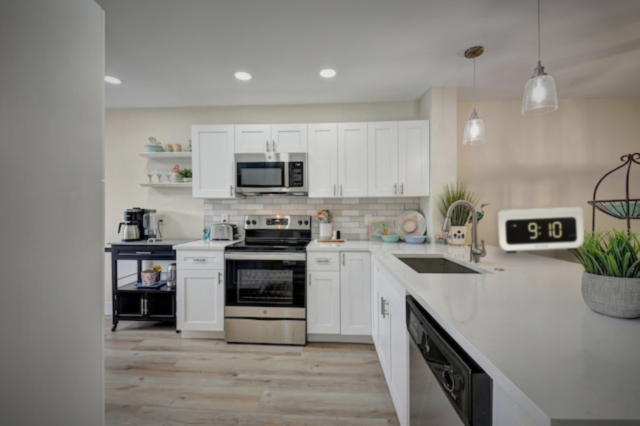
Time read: 9:10
